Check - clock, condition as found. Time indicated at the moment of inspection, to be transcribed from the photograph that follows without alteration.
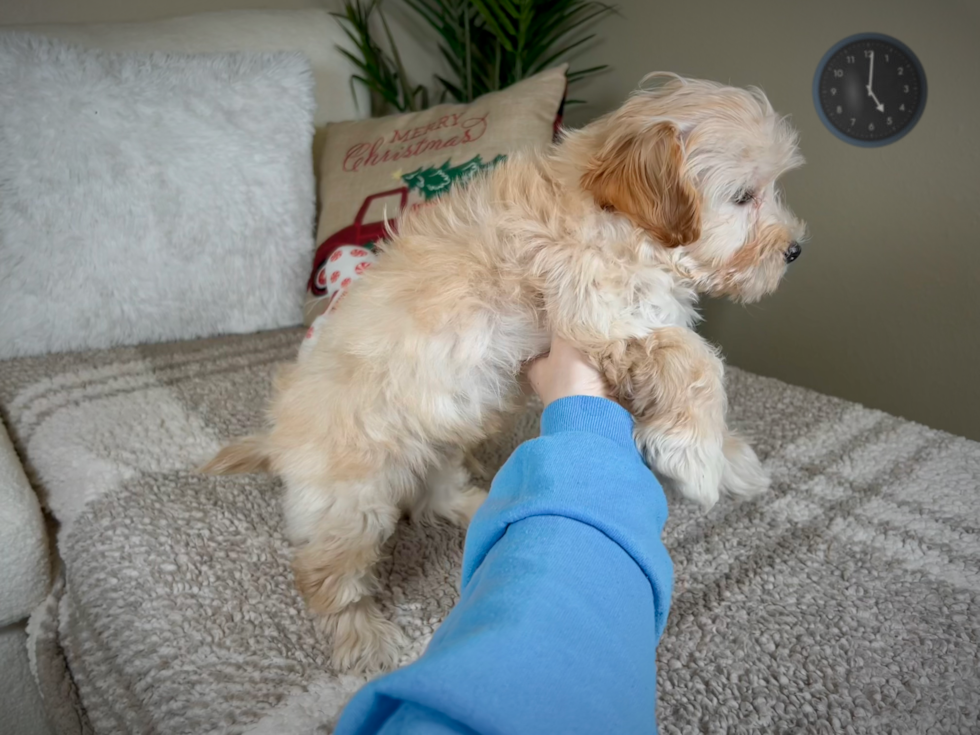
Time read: 5:01
